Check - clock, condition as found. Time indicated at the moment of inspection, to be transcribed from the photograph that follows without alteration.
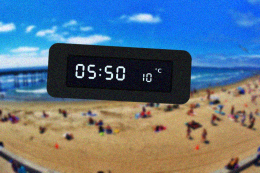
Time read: 5:50
